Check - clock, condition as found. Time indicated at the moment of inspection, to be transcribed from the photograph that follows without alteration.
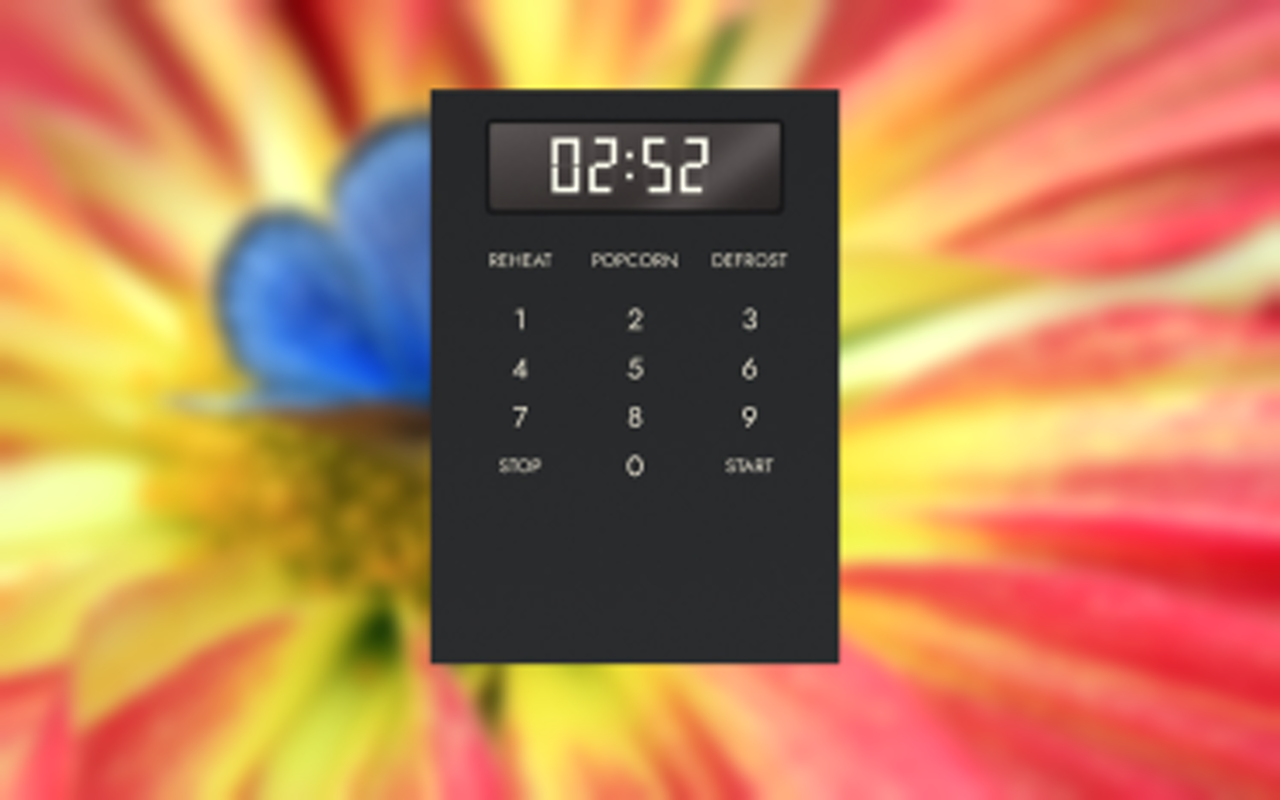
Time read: 2:52
